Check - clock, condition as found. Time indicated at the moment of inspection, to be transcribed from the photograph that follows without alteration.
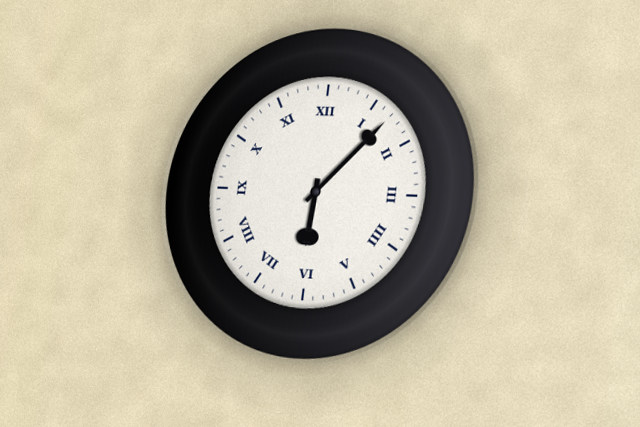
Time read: 6:07
